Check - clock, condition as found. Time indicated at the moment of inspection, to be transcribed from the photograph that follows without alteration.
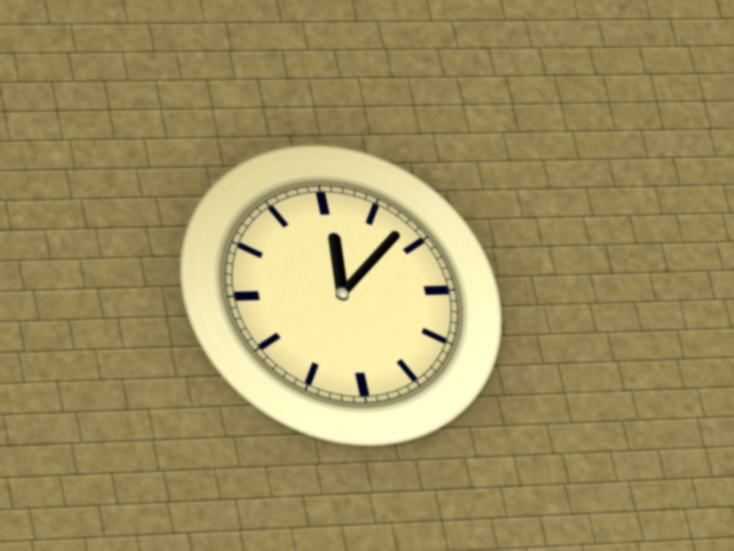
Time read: 12:08
